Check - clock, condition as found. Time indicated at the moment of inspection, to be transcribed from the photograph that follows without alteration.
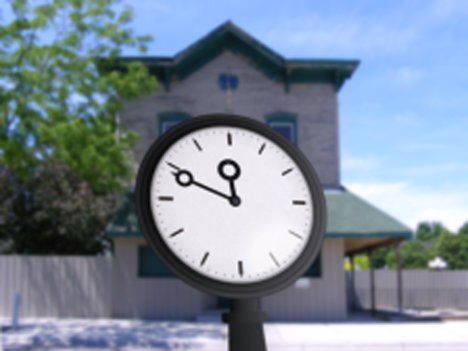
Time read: 11:49
